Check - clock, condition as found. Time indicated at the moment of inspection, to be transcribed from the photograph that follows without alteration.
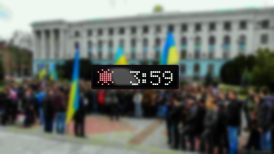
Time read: 3:59
